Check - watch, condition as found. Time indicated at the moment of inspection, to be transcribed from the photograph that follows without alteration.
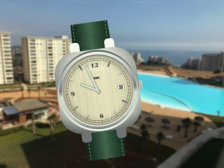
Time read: 9:57
